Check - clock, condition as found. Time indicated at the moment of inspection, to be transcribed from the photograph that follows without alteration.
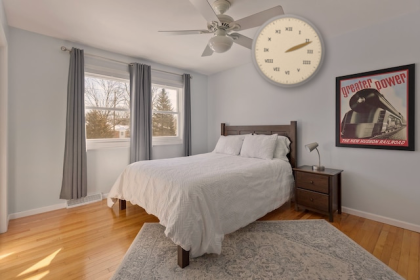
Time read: 2:11
